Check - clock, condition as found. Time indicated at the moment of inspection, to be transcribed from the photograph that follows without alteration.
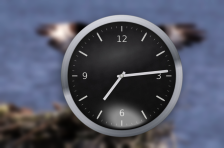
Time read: 7:14
